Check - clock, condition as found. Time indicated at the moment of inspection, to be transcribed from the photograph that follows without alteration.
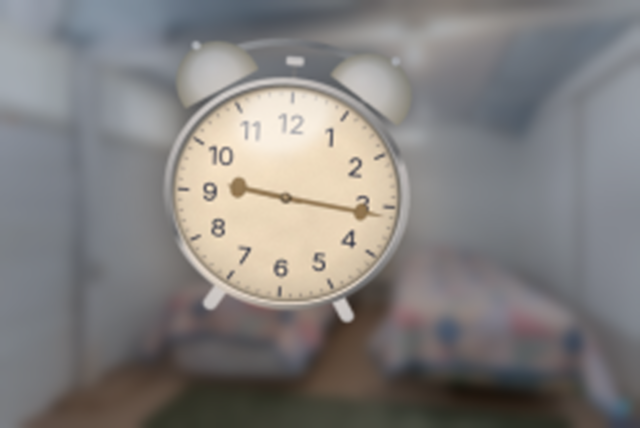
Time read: 9:16
